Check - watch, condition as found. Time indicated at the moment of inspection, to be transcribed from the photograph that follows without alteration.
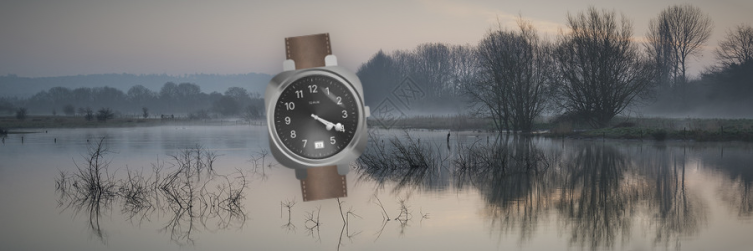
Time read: 4:20
